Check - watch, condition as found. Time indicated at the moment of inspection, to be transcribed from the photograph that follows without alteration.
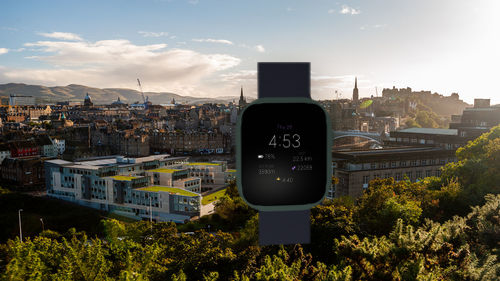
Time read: 4:53
